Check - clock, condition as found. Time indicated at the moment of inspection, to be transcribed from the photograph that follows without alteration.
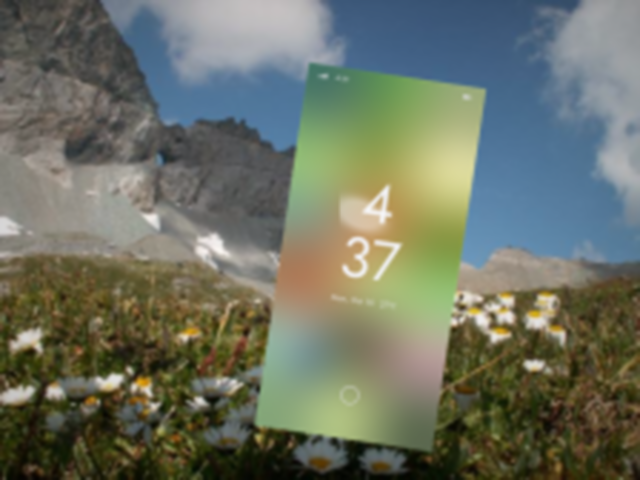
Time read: 4:37
